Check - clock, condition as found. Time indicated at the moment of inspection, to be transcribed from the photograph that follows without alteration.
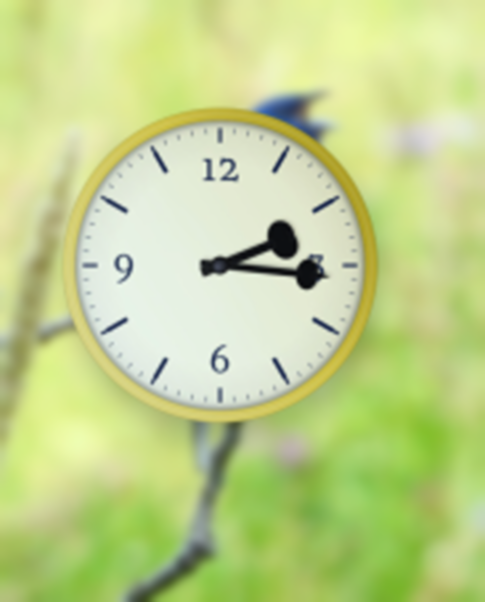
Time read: 2:16
